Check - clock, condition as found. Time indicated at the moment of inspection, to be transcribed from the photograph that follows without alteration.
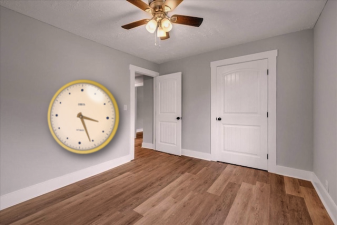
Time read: 3:26
